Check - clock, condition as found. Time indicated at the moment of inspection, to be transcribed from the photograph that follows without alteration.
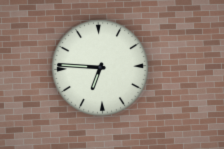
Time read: 6:46
